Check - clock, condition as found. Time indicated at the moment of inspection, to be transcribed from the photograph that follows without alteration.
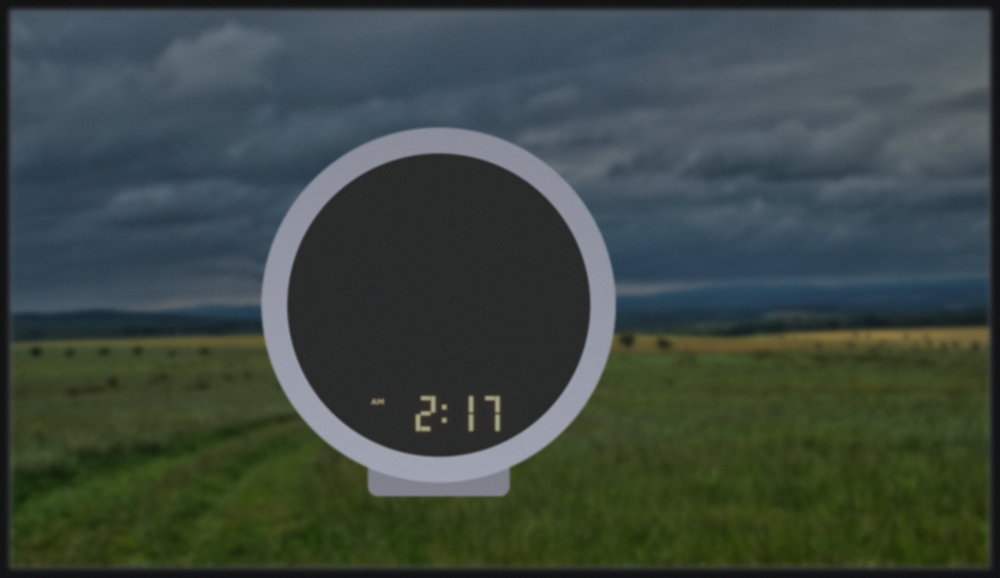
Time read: 2:17
